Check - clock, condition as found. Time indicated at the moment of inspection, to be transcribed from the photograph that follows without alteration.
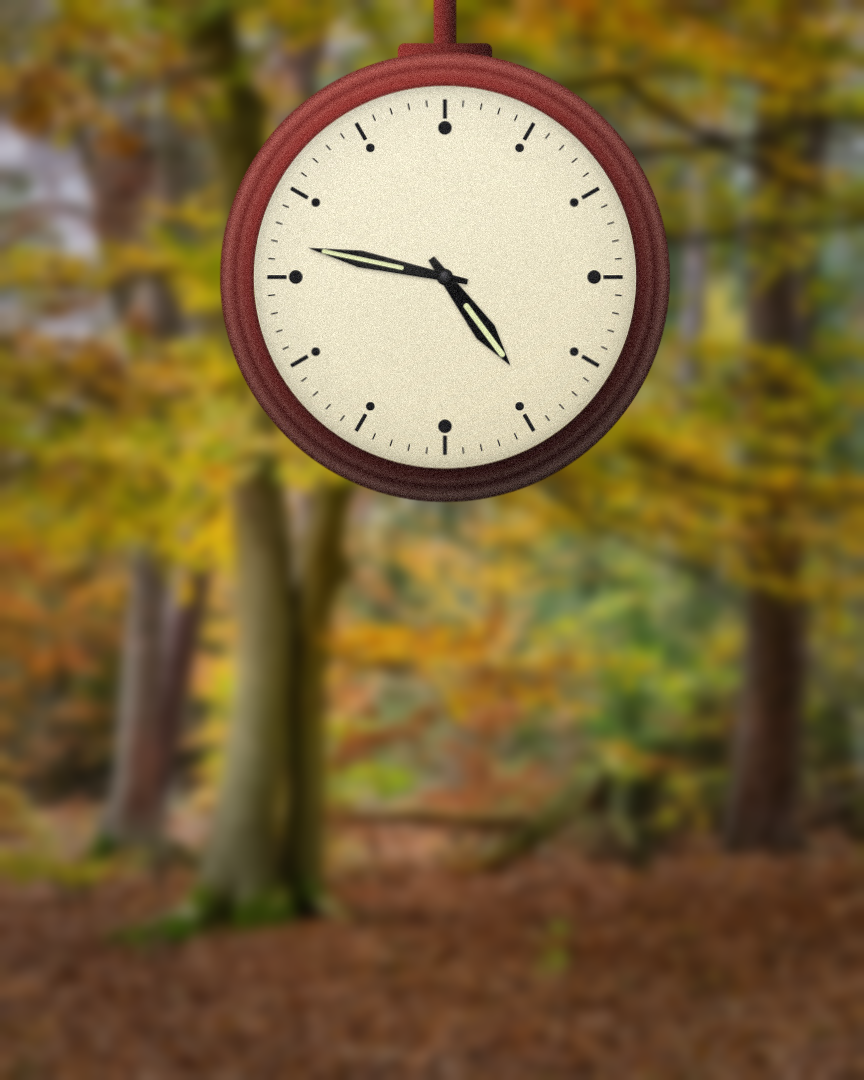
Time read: 4:47
